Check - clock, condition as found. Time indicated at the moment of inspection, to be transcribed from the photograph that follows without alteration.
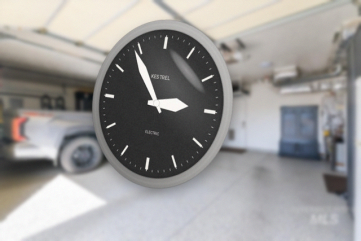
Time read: 2:54
